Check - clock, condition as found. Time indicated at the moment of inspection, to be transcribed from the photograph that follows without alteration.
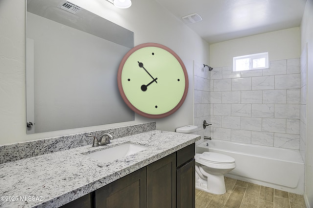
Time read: 7:53
